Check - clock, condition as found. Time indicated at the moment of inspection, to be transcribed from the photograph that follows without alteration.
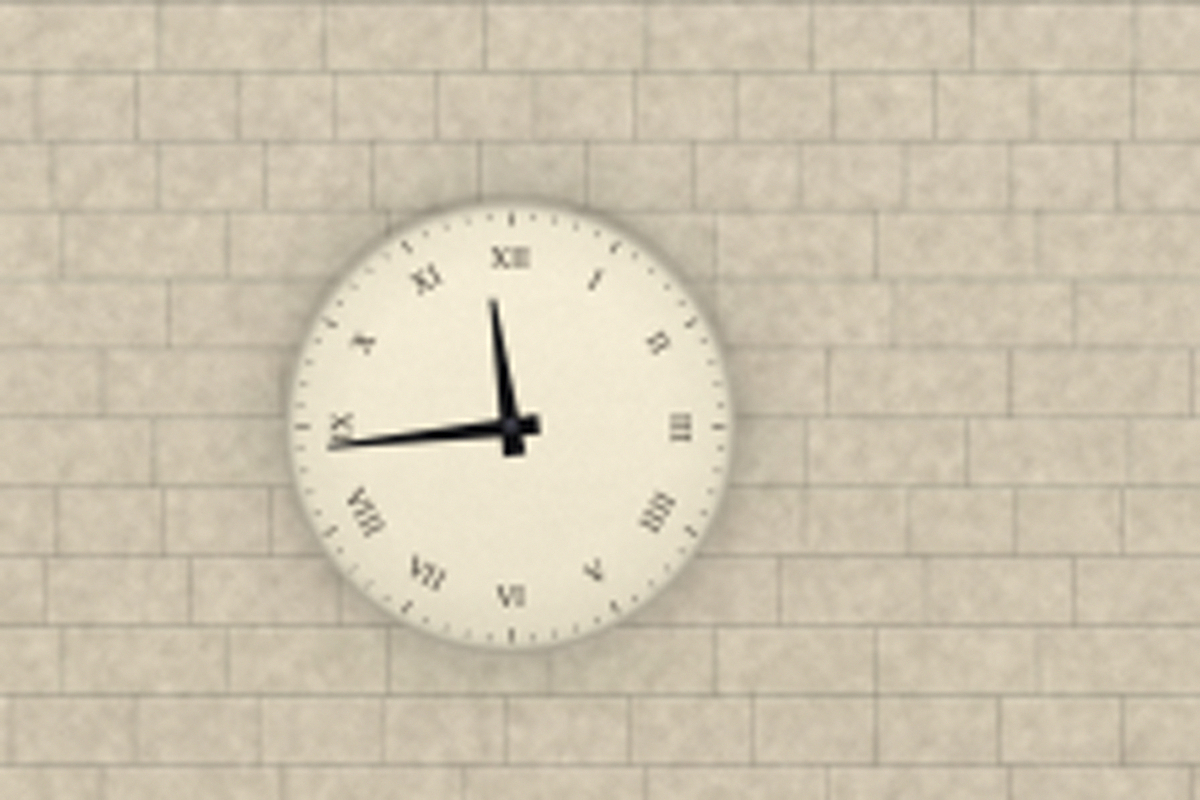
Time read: 11:44
